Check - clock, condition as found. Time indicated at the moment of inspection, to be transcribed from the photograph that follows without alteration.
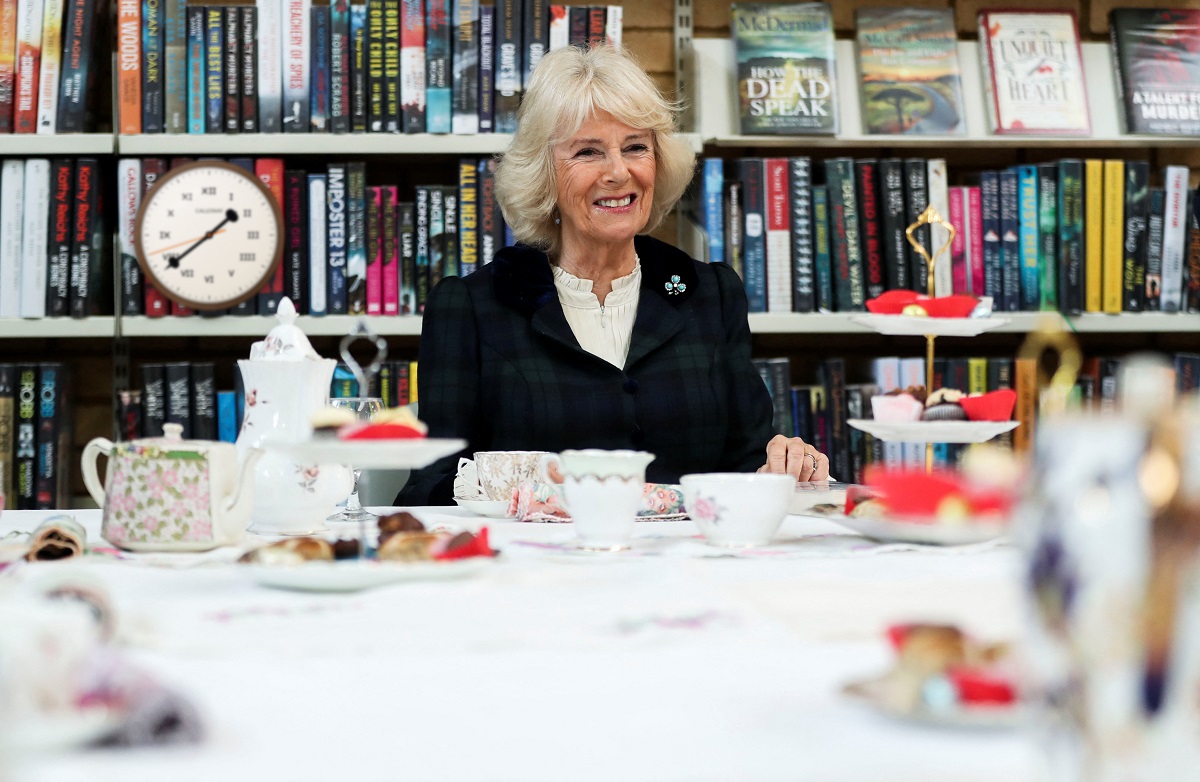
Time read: 1:38:42
